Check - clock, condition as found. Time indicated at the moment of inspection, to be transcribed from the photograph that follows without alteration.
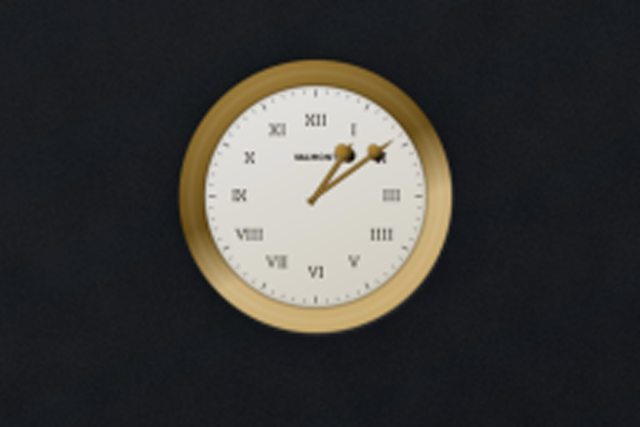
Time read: 1:09
